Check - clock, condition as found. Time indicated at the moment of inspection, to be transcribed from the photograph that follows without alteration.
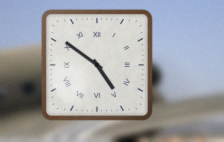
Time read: 4:51
